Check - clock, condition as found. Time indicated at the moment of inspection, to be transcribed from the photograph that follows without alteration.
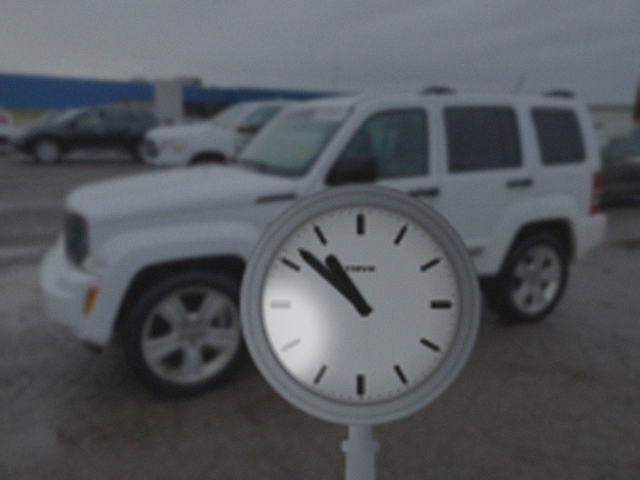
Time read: 10:52
